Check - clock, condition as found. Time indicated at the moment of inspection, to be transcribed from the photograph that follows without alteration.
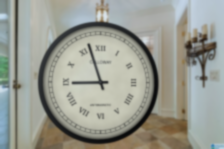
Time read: 8:57
